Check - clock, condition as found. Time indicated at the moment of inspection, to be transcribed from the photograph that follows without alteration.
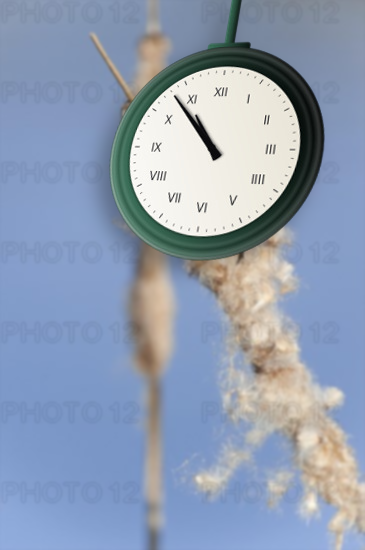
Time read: 10:53
